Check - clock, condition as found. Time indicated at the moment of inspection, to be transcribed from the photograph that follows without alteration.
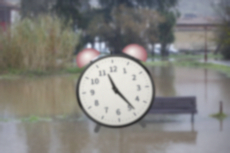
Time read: 11:24
